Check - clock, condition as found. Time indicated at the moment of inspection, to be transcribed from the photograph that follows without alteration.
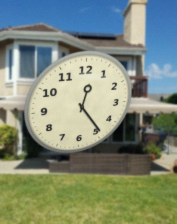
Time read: 12:24
